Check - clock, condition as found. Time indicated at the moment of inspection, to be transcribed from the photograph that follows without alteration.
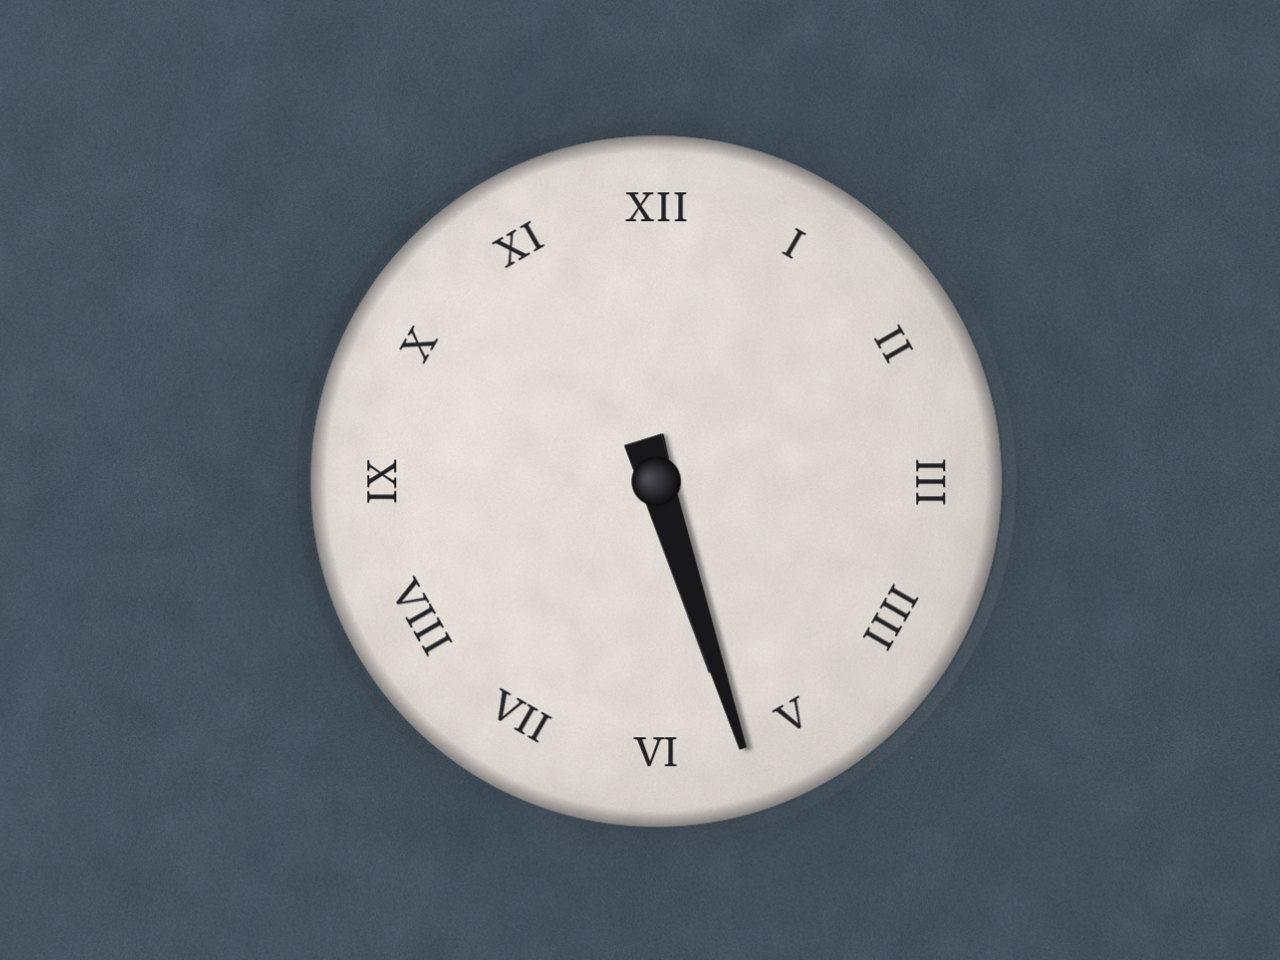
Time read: 5:27
